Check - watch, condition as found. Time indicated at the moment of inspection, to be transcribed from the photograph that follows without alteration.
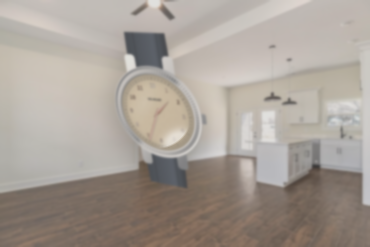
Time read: 1:34
